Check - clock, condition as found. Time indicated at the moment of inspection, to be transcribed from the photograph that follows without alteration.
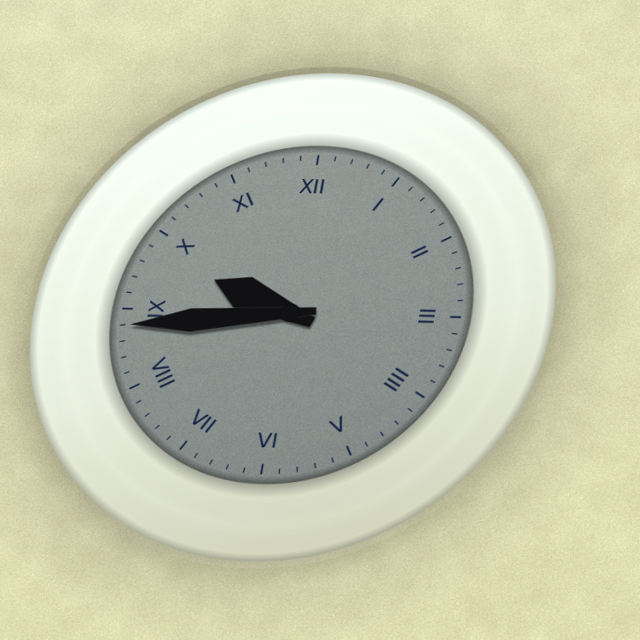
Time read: 9:44
